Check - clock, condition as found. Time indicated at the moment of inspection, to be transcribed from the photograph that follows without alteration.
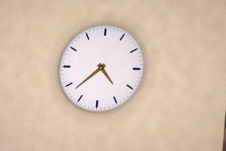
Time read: 4:38
